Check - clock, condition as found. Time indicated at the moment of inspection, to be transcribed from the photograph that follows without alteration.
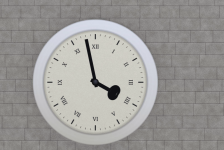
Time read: 3:58
